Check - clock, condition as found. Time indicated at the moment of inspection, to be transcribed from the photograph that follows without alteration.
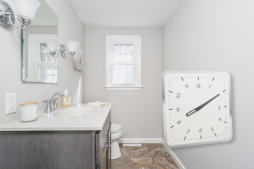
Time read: 8:10
